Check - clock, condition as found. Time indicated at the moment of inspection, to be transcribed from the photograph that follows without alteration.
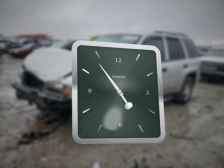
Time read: 4:54
